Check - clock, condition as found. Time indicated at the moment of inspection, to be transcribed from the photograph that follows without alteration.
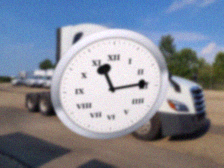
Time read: 11:14
